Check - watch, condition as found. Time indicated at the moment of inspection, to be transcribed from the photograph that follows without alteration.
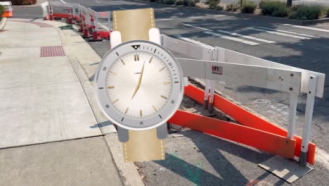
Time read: 7:03
